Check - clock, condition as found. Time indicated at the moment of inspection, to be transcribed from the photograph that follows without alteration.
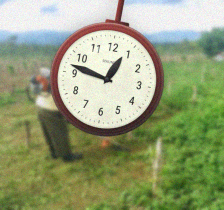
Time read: 12:47
